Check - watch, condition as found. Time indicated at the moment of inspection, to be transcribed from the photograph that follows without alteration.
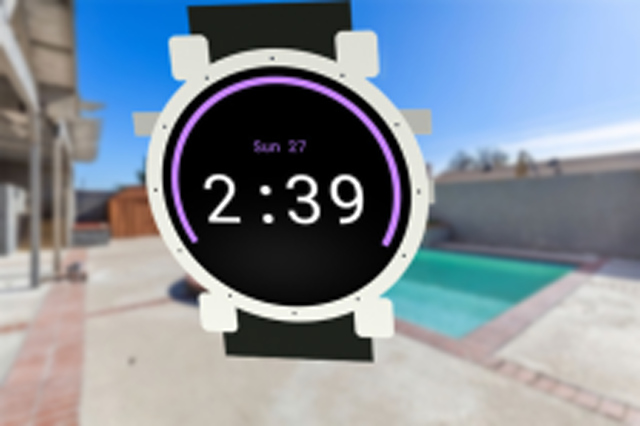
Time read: 2:39
